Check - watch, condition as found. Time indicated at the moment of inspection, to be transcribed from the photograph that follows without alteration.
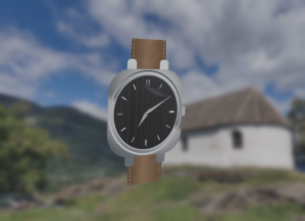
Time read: 7:10
